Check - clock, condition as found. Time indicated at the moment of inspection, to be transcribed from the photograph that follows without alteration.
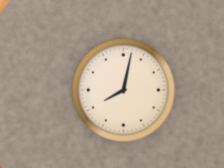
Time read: 8:02
